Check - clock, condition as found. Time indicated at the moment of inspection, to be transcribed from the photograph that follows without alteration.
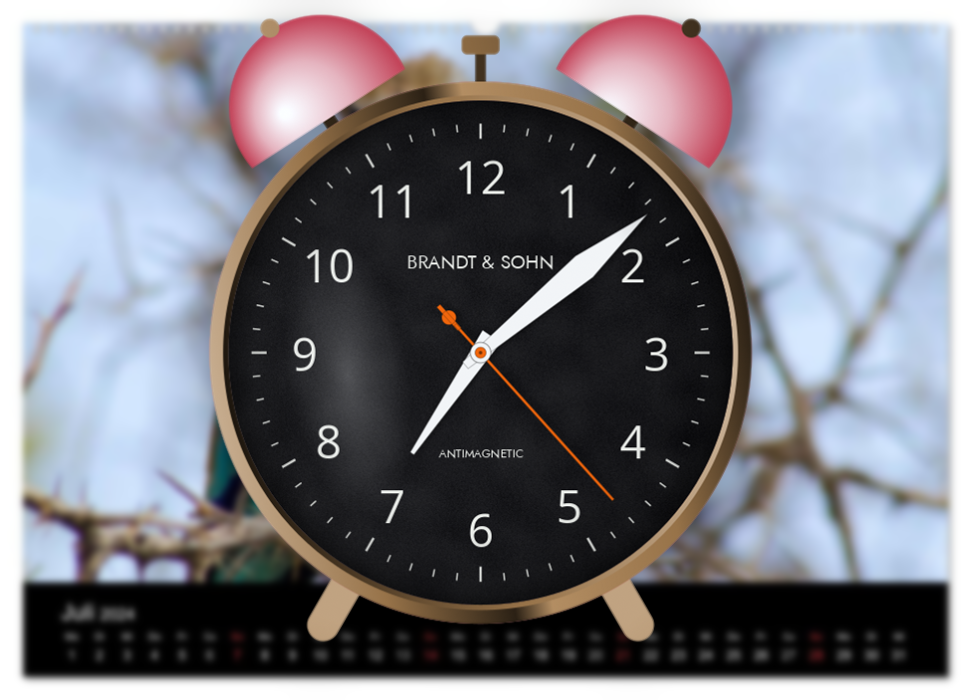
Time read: 7:08:23
